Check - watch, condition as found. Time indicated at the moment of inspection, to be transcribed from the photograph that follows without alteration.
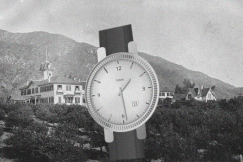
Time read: 1:29
